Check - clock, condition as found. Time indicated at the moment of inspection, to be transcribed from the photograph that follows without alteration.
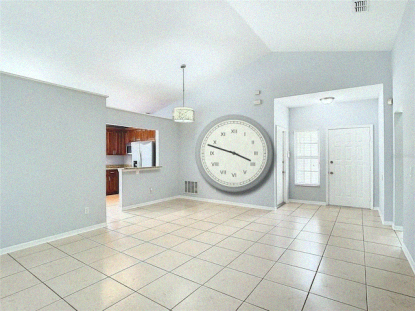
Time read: 3:48
